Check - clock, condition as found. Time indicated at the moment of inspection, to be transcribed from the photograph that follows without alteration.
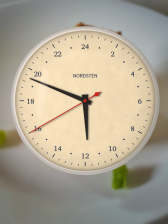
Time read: 11:48:40
